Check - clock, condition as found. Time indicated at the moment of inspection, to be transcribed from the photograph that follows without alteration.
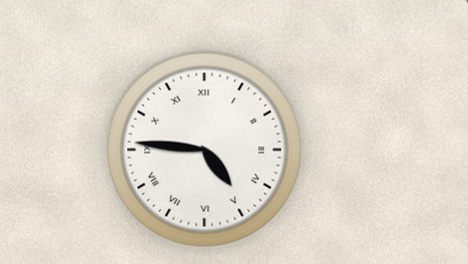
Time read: 4:46
